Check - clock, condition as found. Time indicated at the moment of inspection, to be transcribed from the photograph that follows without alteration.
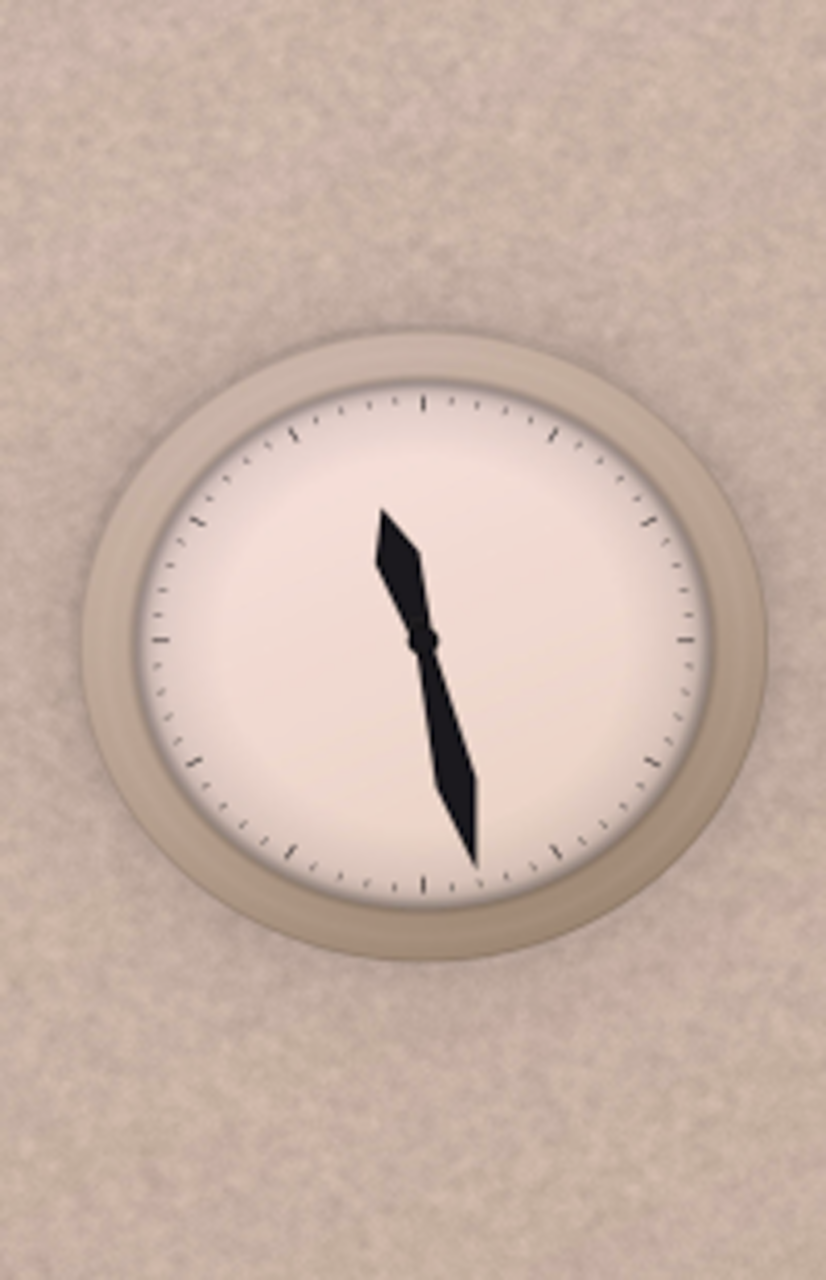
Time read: 11:28
